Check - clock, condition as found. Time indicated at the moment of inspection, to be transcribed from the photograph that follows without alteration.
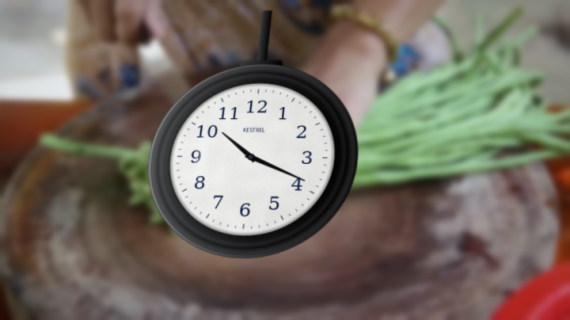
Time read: 10:19
